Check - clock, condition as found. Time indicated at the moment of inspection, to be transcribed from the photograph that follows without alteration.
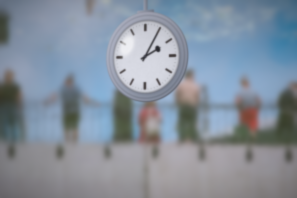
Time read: 2:05
